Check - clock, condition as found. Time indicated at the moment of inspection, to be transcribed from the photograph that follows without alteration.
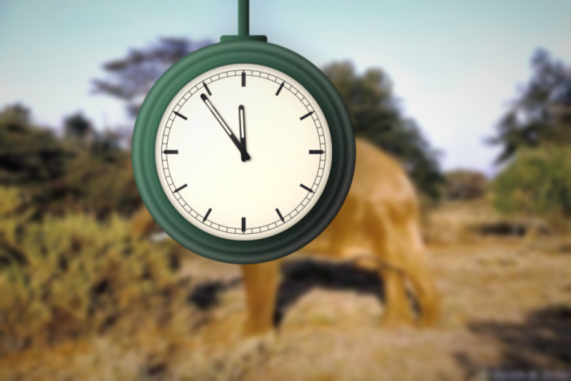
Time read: 11:54
